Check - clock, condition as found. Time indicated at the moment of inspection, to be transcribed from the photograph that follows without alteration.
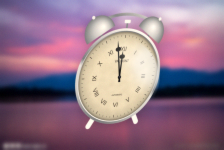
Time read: 11:58
